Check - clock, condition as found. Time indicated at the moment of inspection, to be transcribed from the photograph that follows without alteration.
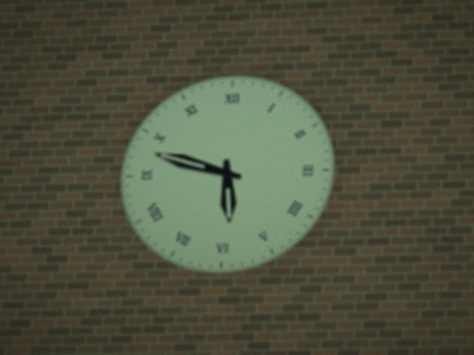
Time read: 5:48
